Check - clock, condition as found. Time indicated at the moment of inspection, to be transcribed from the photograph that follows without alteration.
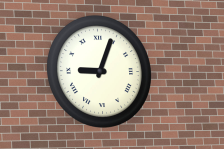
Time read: 9:04
